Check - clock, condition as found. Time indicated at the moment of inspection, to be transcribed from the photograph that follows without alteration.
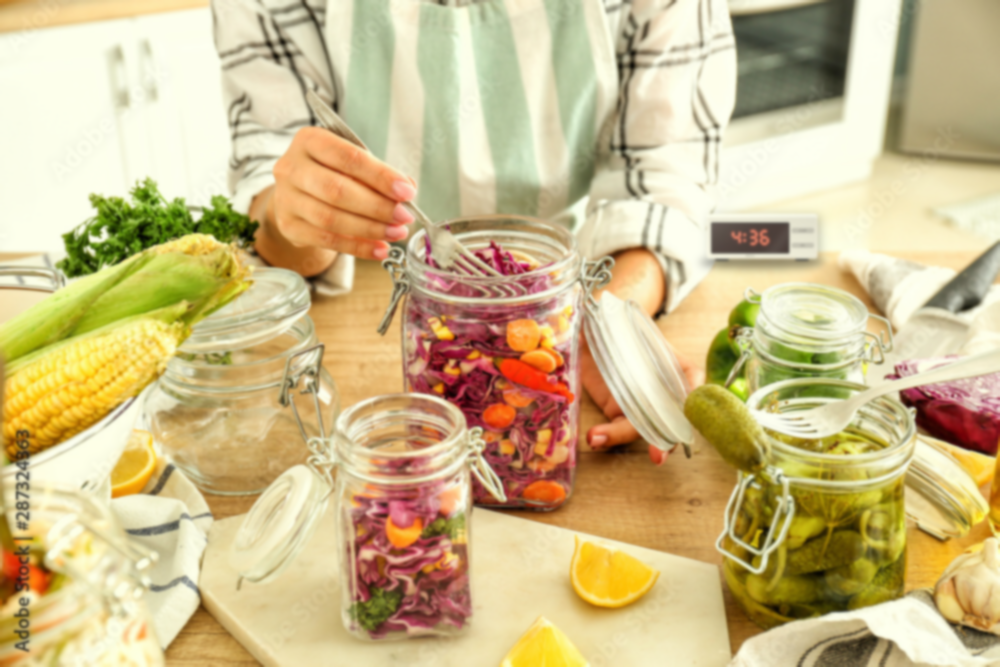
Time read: 4:36
